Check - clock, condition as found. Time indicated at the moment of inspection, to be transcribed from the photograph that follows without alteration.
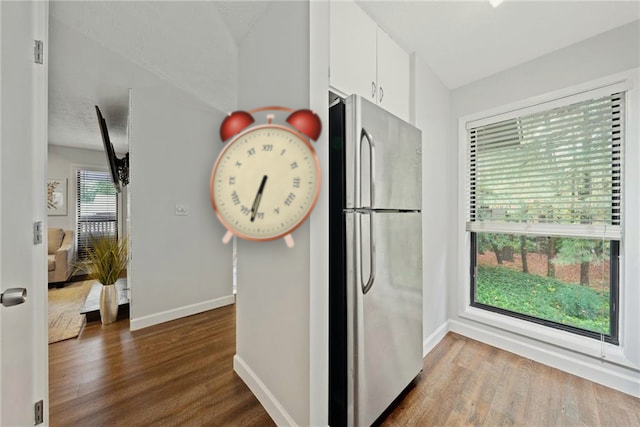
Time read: 6:32
